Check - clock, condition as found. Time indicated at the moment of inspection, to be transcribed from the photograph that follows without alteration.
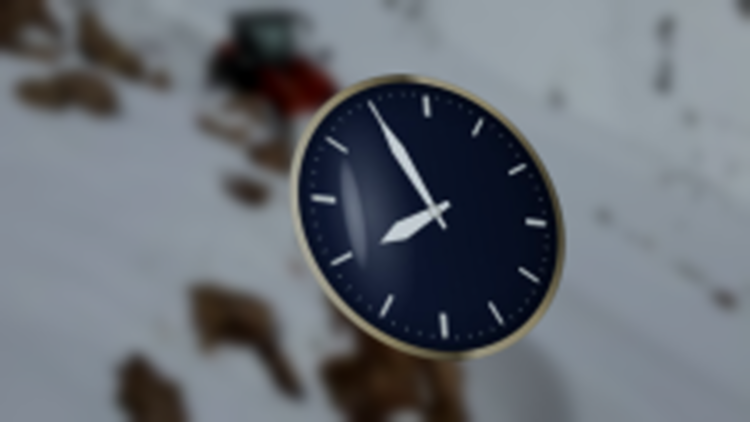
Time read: 7:55
